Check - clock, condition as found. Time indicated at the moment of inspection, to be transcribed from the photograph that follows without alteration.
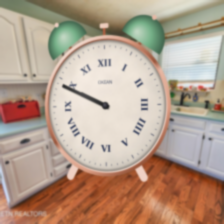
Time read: 9:49
